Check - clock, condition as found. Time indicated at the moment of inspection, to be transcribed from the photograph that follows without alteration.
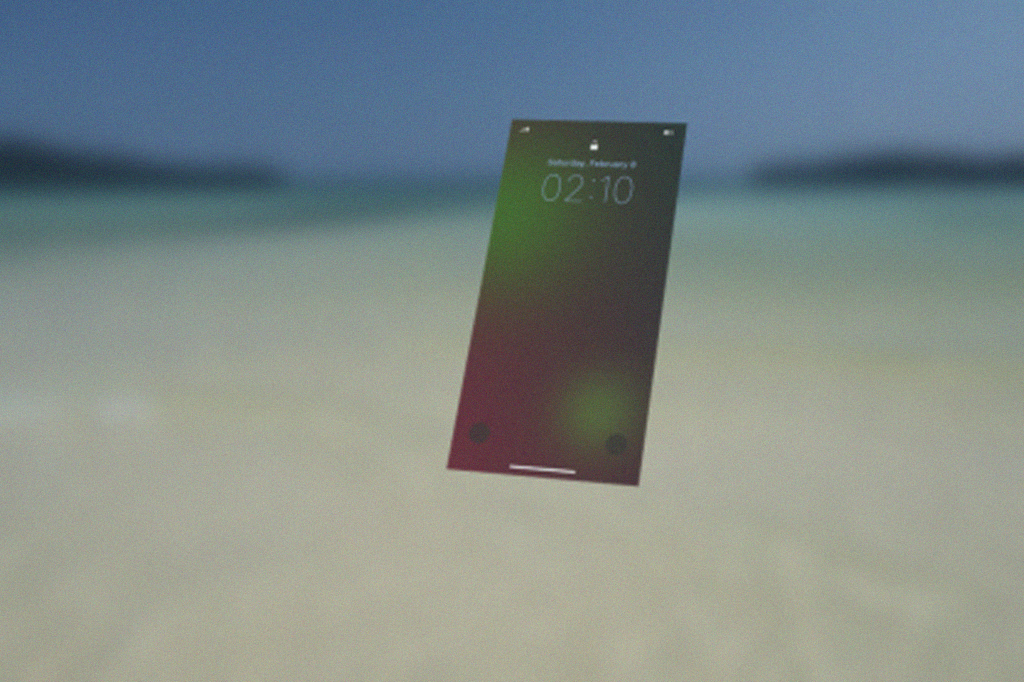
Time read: 2:10
